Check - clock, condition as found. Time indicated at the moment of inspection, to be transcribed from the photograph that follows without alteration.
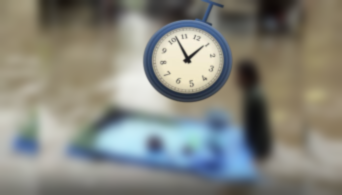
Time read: 12:52
